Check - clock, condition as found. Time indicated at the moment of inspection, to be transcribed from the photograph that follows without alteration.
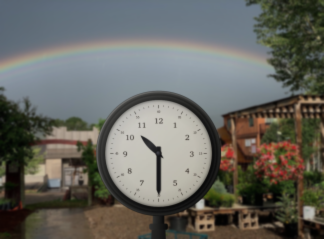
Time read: 10:30
